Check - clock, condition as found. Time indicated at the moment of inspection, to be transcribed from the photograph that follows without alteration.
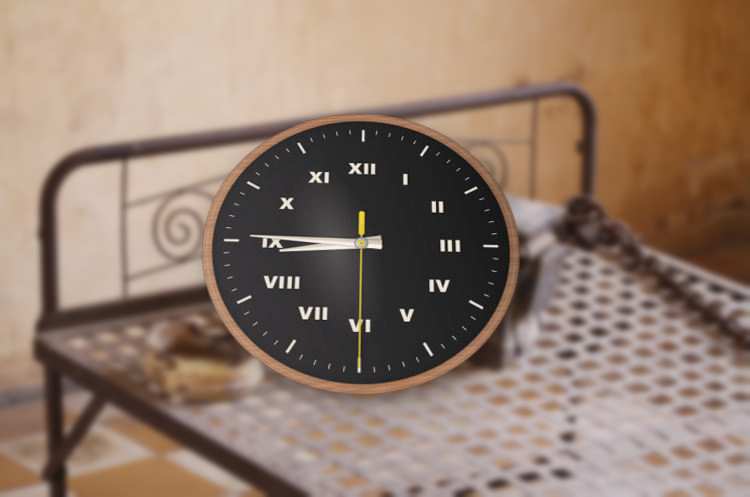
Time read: 8:45:30
